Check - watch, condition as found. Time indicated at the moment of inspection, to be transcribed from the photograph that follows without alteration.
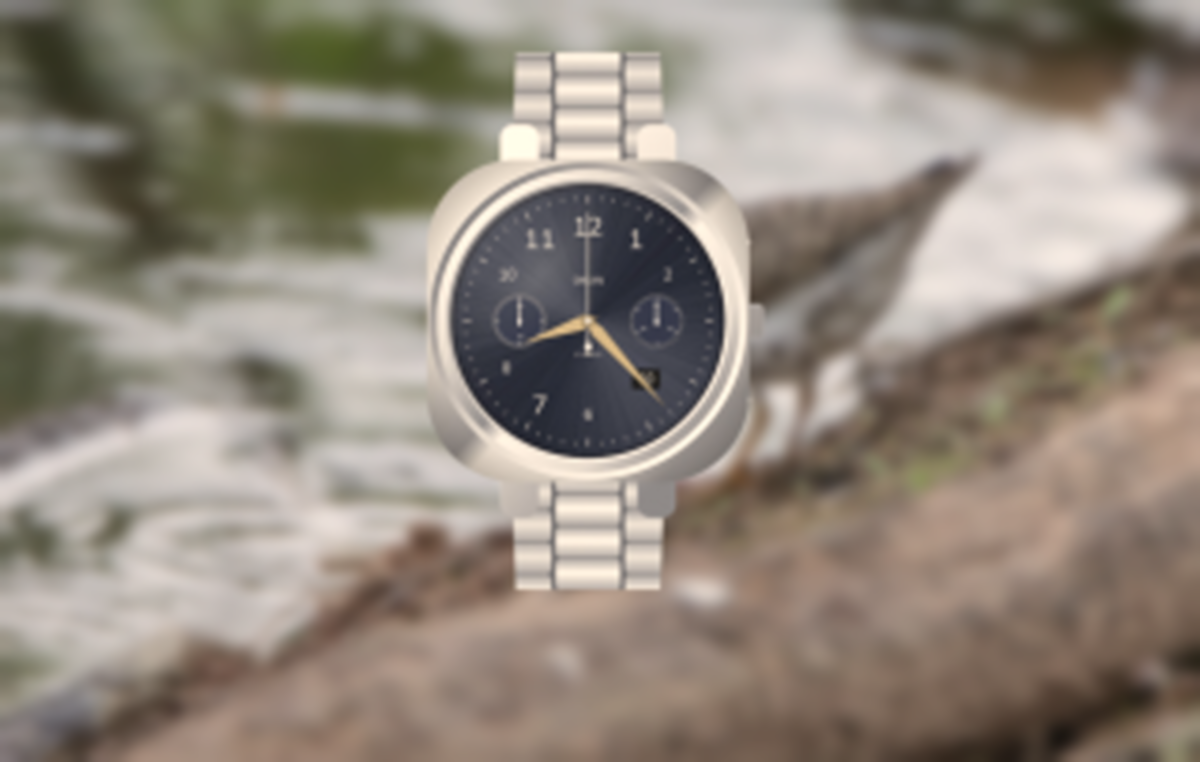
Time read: 8:23
